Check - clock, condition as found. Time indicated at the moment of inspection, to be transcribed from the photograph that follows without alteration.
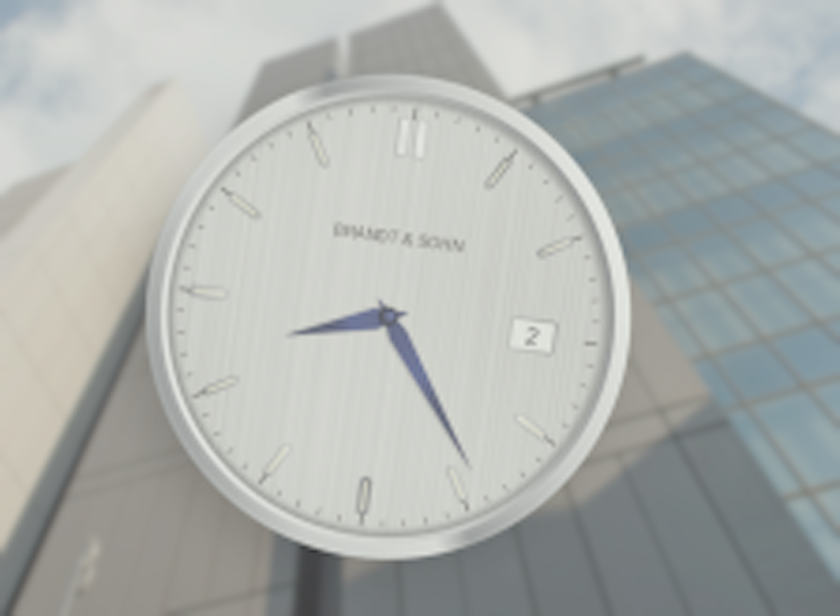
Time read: 8:24
